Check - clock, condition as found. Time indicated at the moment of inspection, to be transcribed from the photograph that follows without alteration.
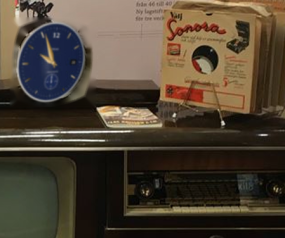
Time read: 9:56
